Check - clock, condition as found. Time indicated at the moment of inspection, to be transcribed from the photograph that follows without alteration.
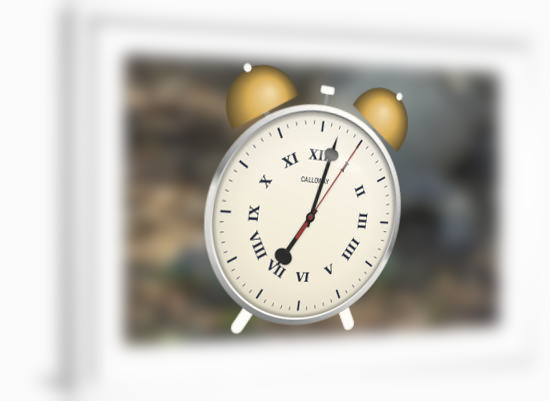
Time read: 7:02:05
